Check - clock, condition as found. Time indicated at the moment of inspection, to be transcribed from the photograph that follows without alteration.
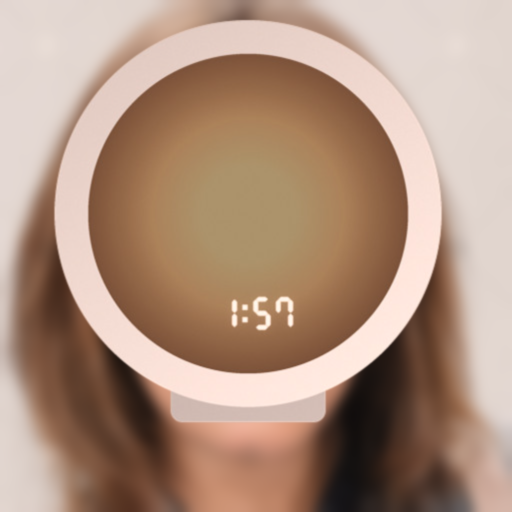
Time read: 1:57
